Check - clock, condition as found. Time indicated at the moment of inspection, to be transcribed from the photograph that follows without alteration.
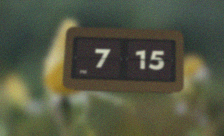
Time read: 7:15
